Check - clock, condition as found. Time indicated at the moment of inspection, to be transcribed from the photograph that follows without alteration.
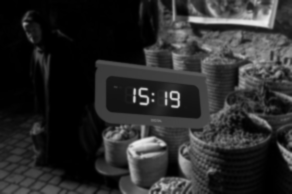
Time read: 15:19
